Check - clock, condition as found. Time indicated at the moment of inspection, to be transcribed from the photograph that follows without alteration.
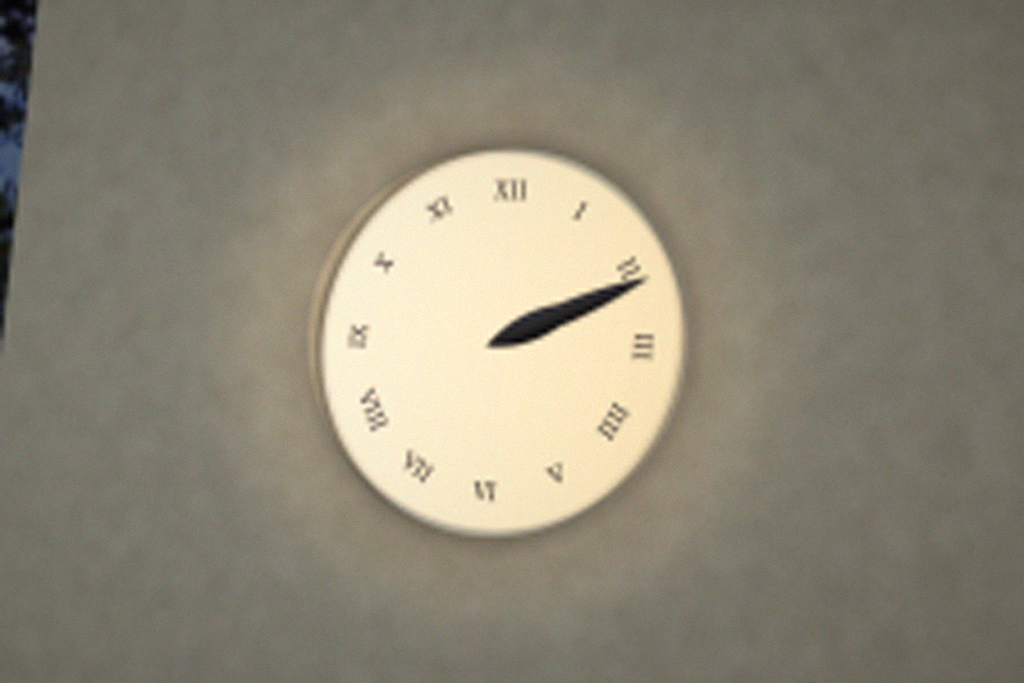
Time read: 2:11
